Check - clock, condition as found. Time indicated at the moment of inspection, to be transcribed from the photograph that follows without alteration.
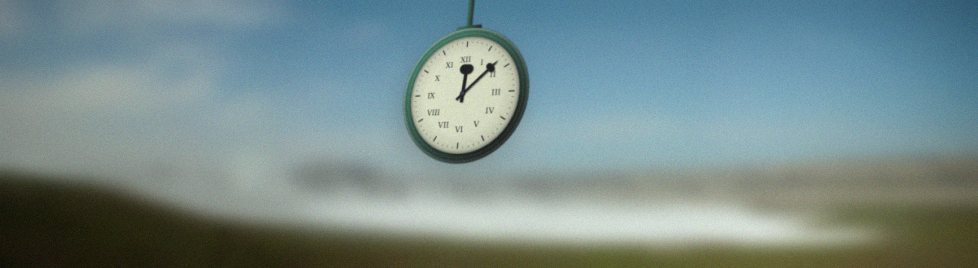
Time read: 12:08
